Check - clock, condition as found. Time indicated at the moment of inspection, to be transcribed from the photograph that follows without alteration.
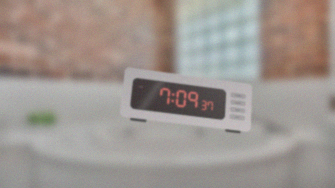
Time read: 7:09
